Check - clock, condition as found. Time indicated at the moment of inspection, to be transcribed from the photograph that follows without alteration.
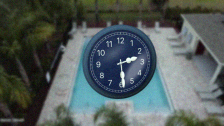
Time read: 2:29
